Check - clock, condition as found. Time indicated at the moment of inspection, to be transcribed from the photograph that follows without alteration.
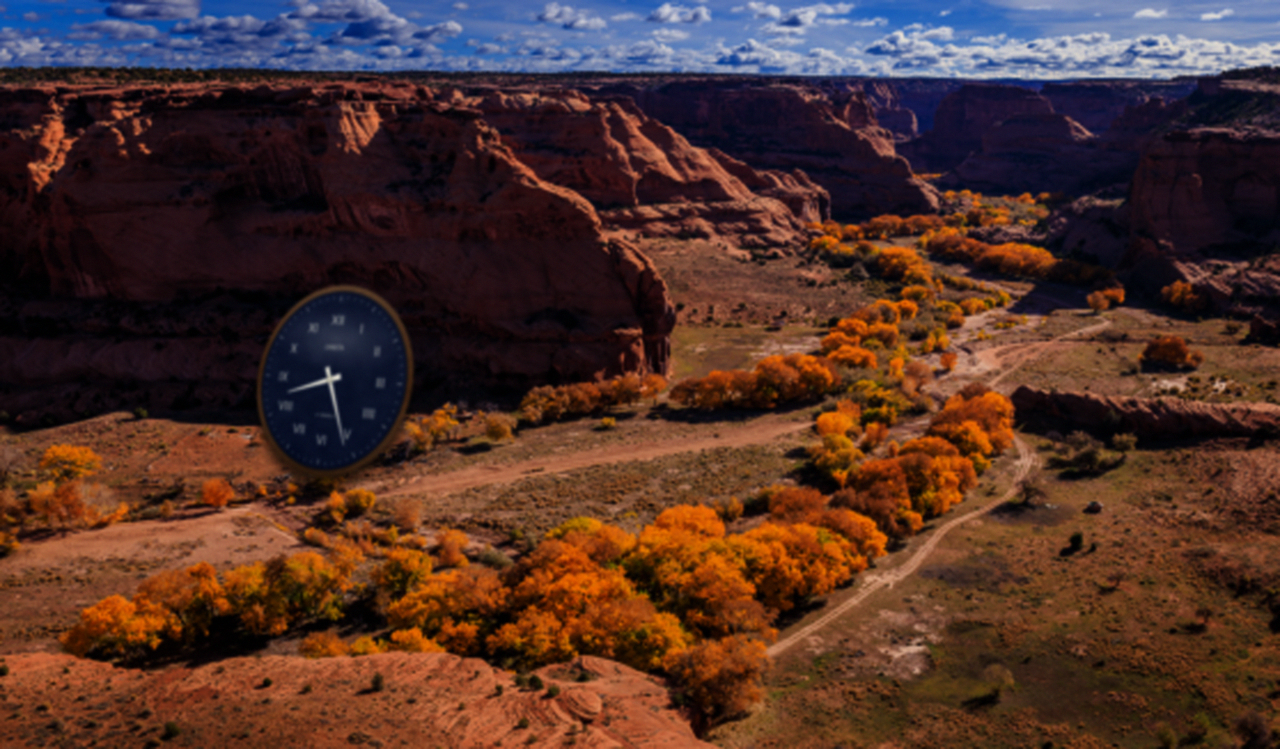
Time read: 8:26
